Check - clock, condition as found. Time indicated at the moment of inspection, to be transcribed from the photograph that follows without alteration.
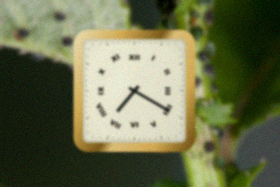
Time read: 7:20
